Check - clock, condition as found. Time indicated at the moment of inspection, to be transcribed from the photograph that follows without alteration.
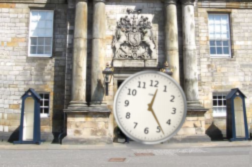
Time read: 12:24
